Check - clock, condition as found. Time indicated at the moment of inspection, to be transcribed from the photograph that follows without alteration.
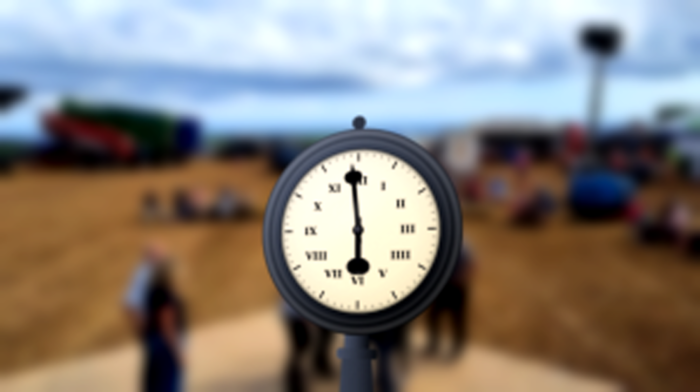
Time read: 5:59
